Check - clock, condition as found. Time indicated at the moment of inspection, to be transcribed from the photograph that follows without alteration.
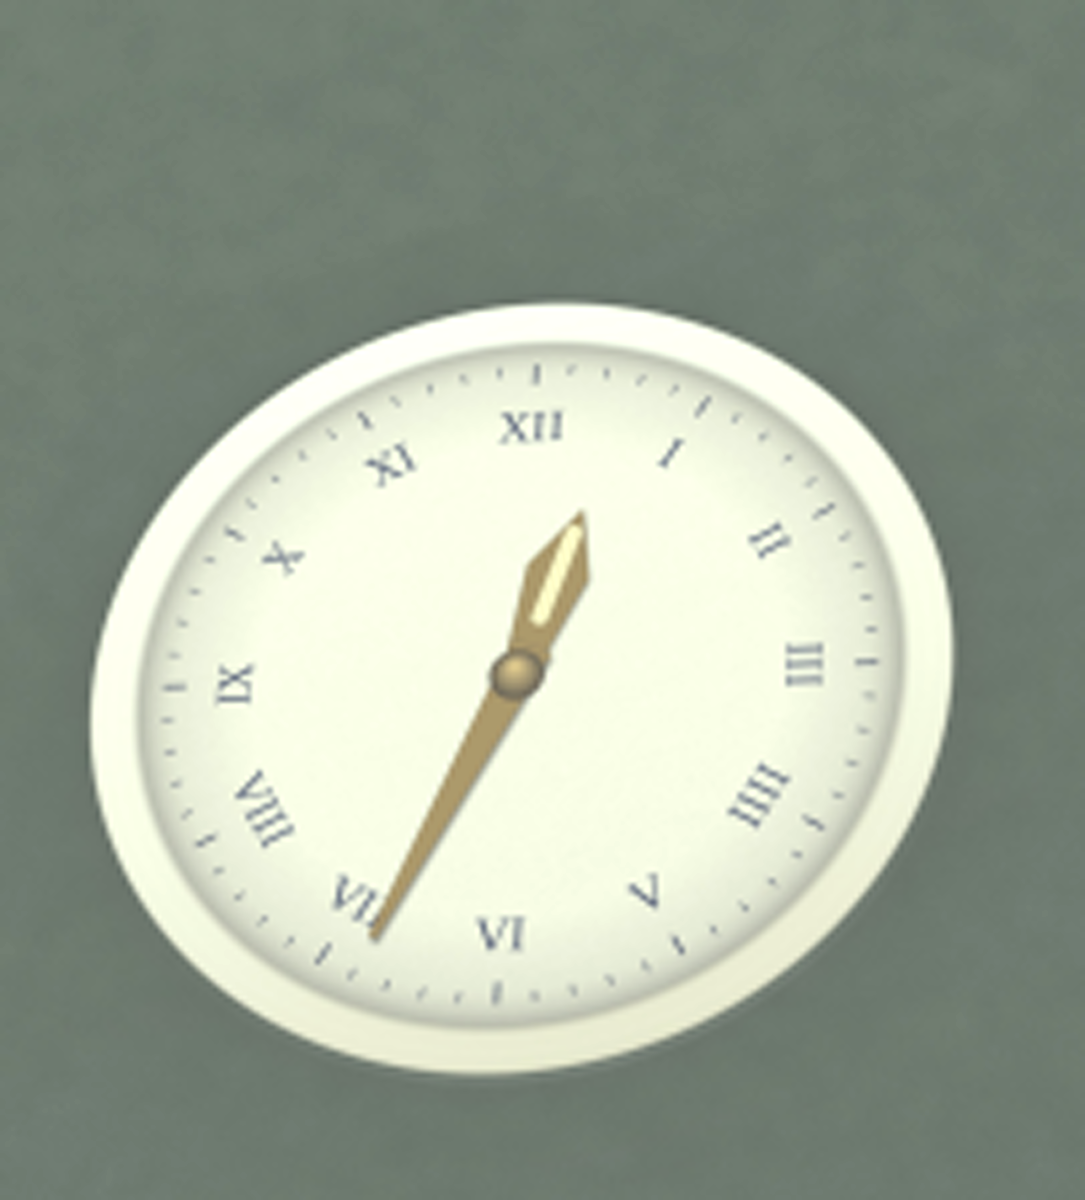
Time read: 12:34
